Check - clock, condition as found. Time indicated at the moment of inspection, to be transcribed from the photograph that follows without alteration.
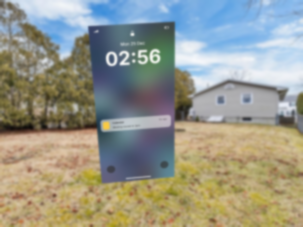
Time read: 2:56
